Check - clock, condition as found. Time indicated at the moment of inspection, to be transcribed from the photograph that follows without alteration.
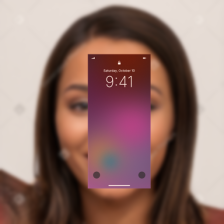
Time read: 9:41
